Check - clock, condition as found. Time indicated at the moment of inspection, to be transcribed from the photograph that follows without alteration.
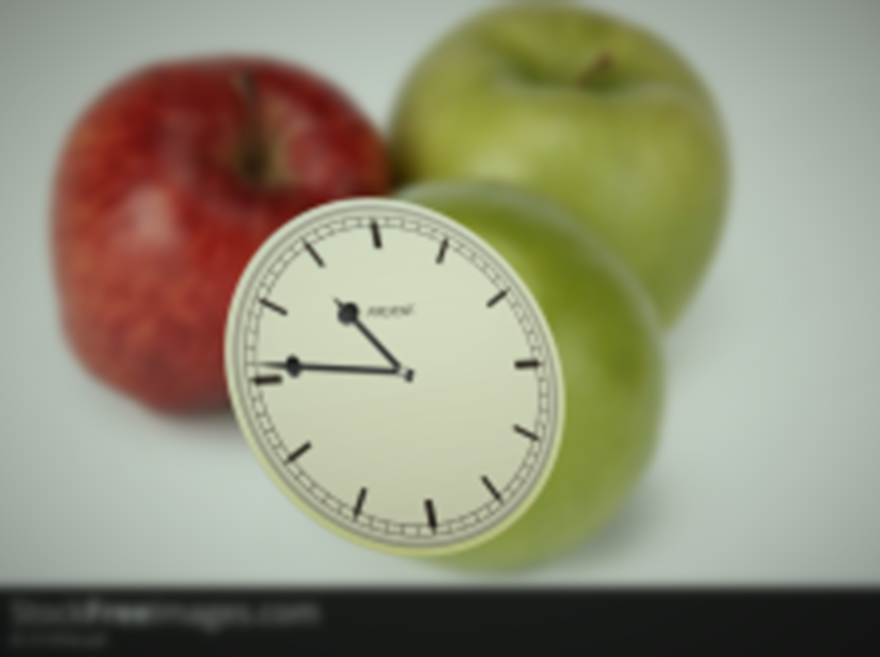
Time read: 10:46
